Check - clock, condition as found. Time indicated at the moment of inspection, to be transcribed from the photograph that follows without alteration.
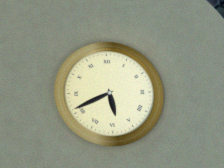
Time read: 5:41
